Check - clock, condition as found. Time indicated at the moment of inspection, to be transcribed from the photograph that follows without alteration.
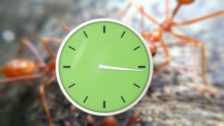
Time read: 3:16
